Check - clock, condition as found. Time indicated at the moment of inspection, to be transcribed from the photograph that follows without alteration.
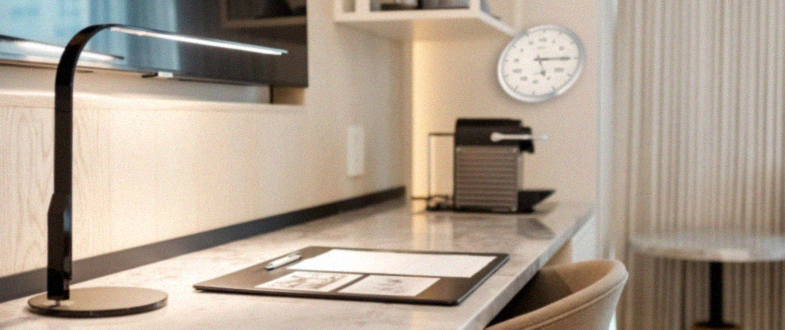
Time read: 5:15
